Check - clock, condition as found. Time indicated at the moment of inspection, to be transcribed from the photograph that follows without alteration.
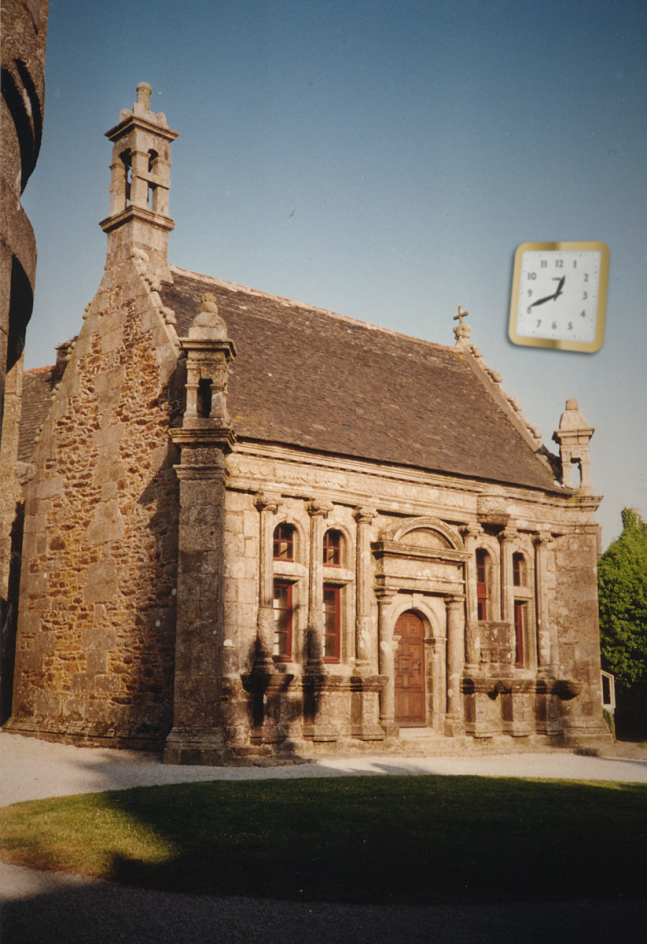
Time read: 12:41
